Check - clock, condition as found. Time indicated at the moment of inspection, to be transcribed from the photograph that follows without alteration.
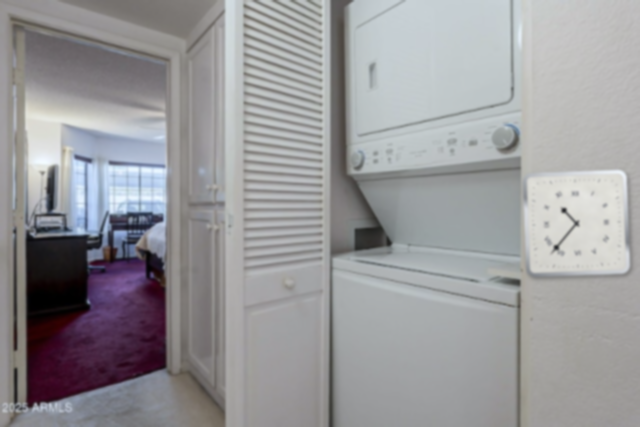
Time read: 10:37
